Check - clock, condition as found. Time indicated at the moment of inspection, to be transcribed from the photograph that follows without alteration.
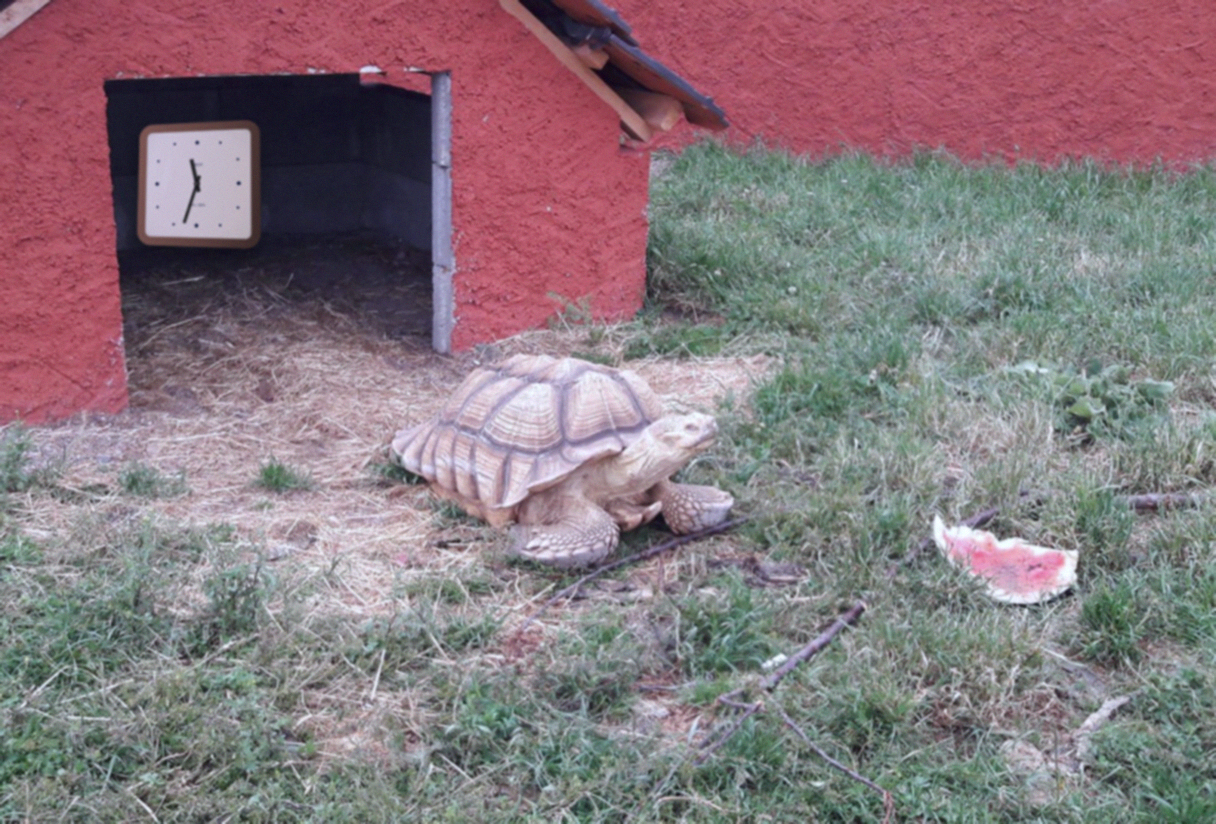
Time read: 11:33
